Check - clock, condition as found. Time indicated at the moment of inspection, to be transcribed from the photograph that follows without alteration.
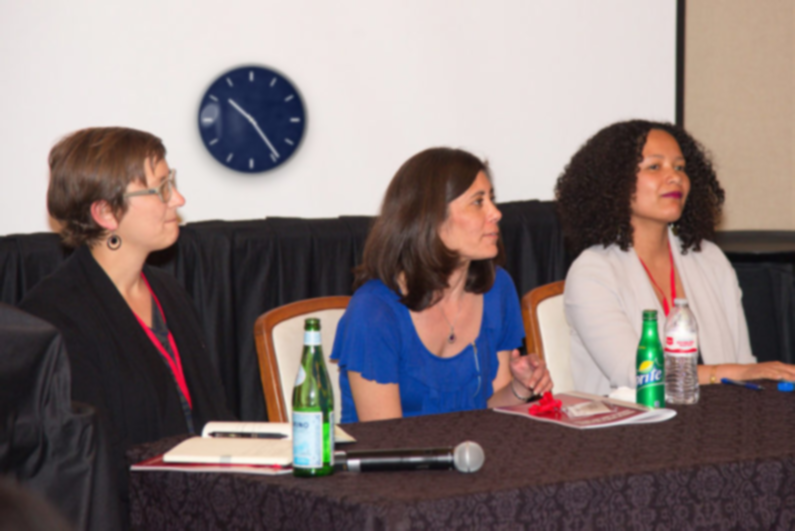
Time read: 10:24
